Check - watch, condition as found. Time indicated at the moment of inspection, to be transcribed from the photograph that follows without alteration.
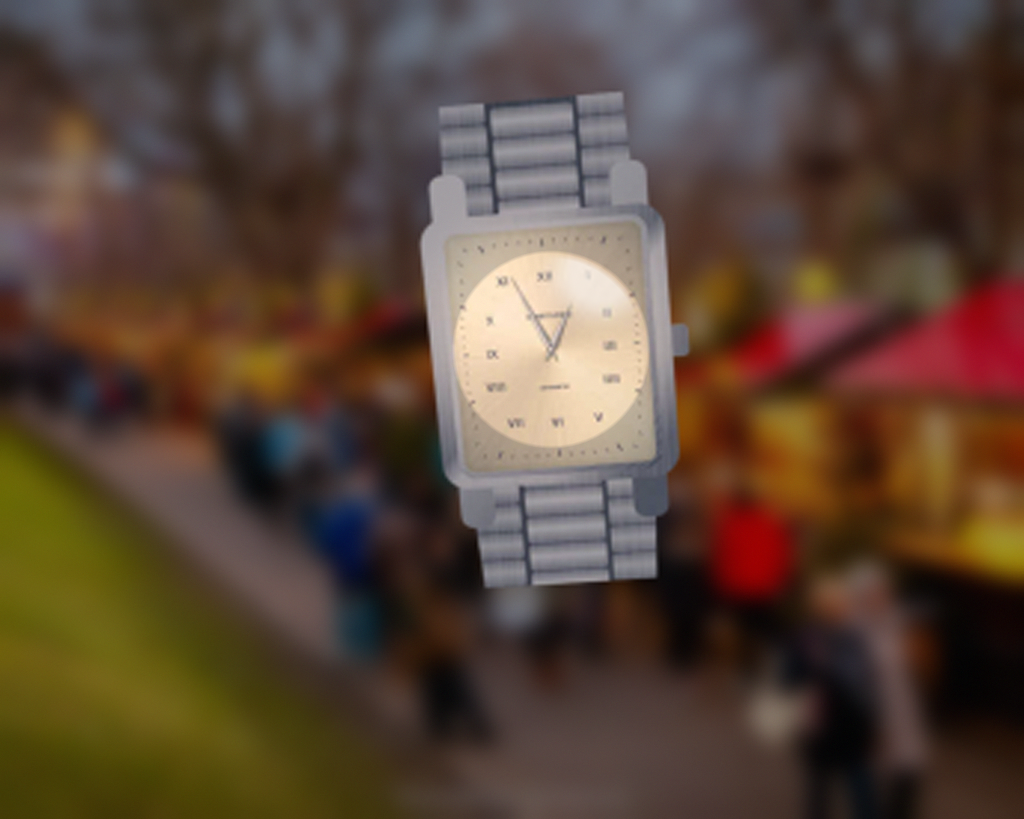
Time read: 12:56
